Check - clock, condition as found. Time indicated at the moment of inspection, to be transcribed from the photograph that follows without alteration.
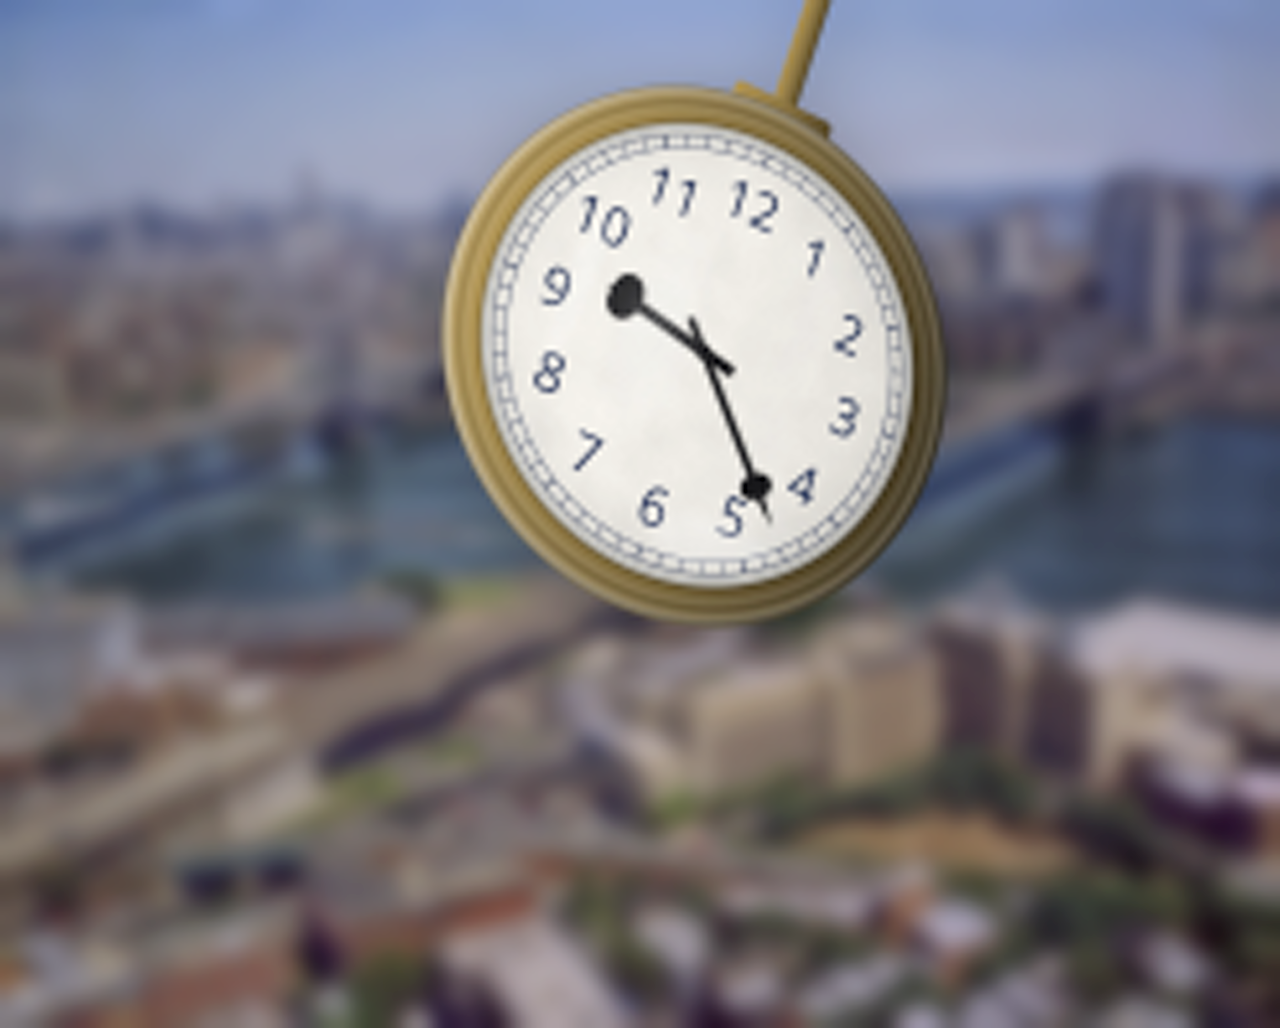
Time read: 9:23
